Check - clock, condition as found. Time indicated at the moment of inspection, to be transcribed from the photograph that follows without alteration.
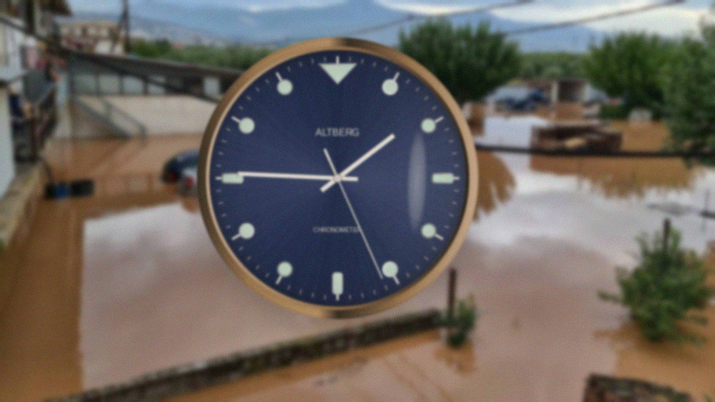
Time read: 1:45:26
